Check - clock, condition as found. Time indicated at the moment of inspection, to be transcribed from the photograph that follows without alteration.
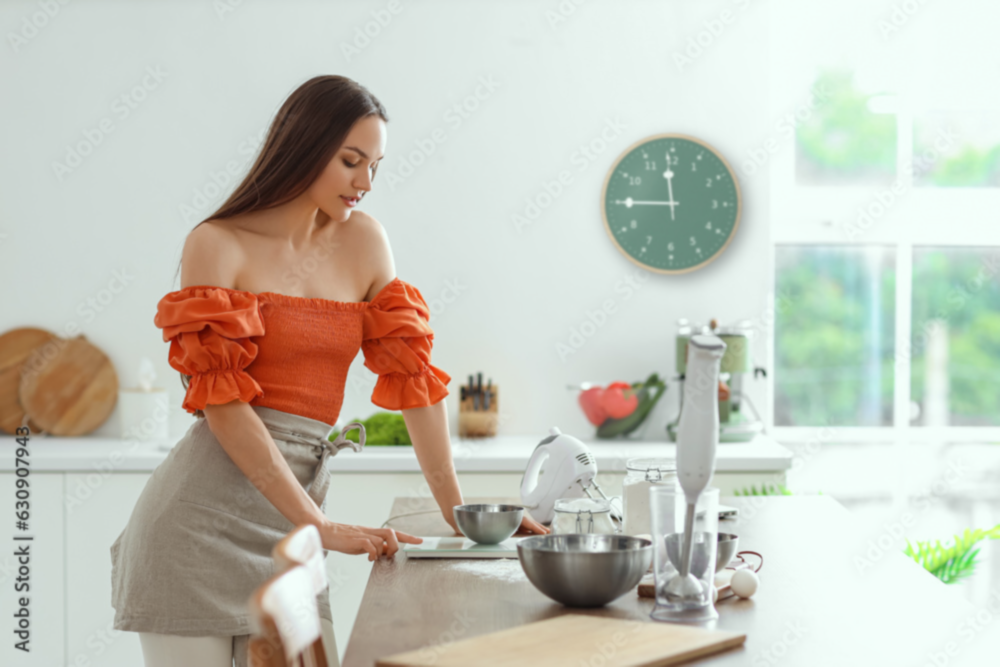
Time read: 11:44:59
